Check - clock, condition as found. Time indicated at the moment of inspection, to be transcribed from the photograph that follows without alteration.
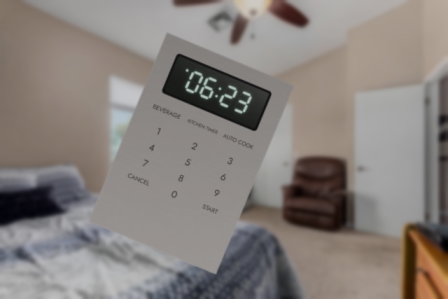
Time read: 6:23
